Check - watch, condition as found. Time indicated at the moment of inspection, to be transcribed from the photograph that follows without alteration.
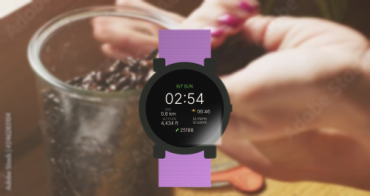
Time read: 2:54
